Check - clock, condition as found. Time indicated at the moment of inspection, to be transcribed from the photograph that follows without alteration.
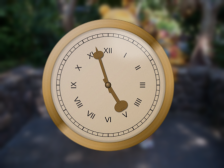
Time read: 4:57
